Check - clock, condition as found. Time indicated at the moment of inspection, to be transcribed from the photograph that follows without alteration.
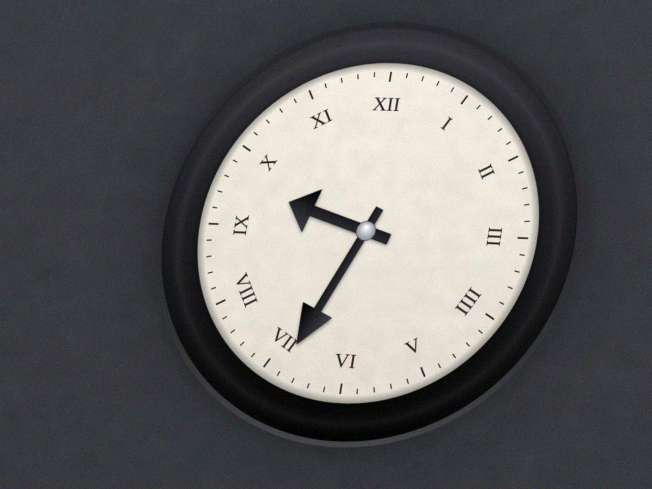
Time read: 9:34
